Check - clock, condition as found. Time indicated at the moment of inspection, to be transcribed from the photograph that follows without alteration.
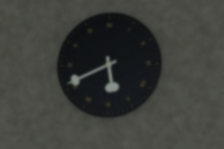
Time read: 5:41
